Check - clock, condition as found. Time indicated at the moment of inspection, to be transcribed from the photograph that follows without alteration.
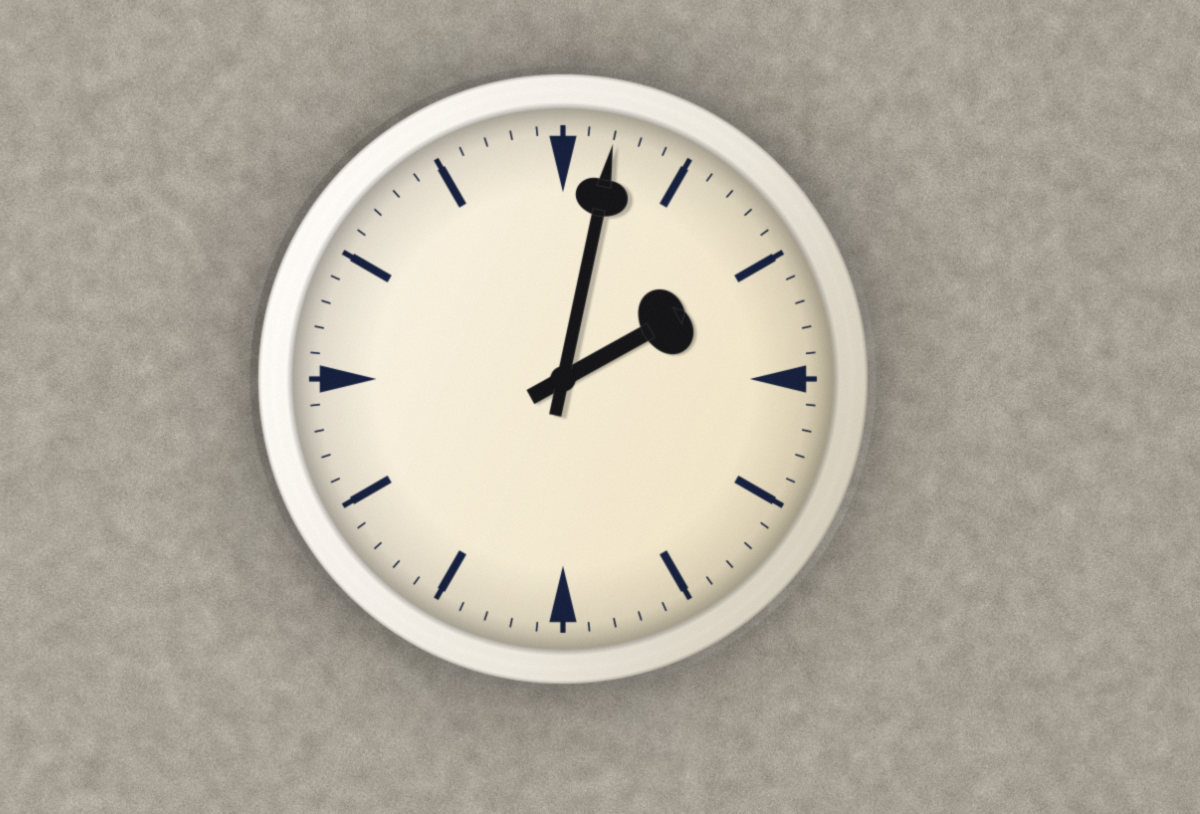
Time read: 2:02
